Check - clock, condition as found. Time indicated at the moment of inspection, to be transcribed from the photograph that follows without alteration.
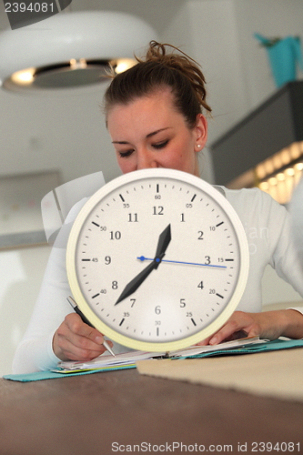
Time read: 12:37:16
